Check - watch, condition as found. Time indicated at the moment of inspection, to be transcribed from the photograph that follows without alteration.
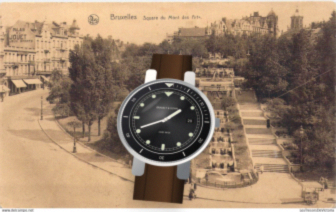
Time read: 1:41
